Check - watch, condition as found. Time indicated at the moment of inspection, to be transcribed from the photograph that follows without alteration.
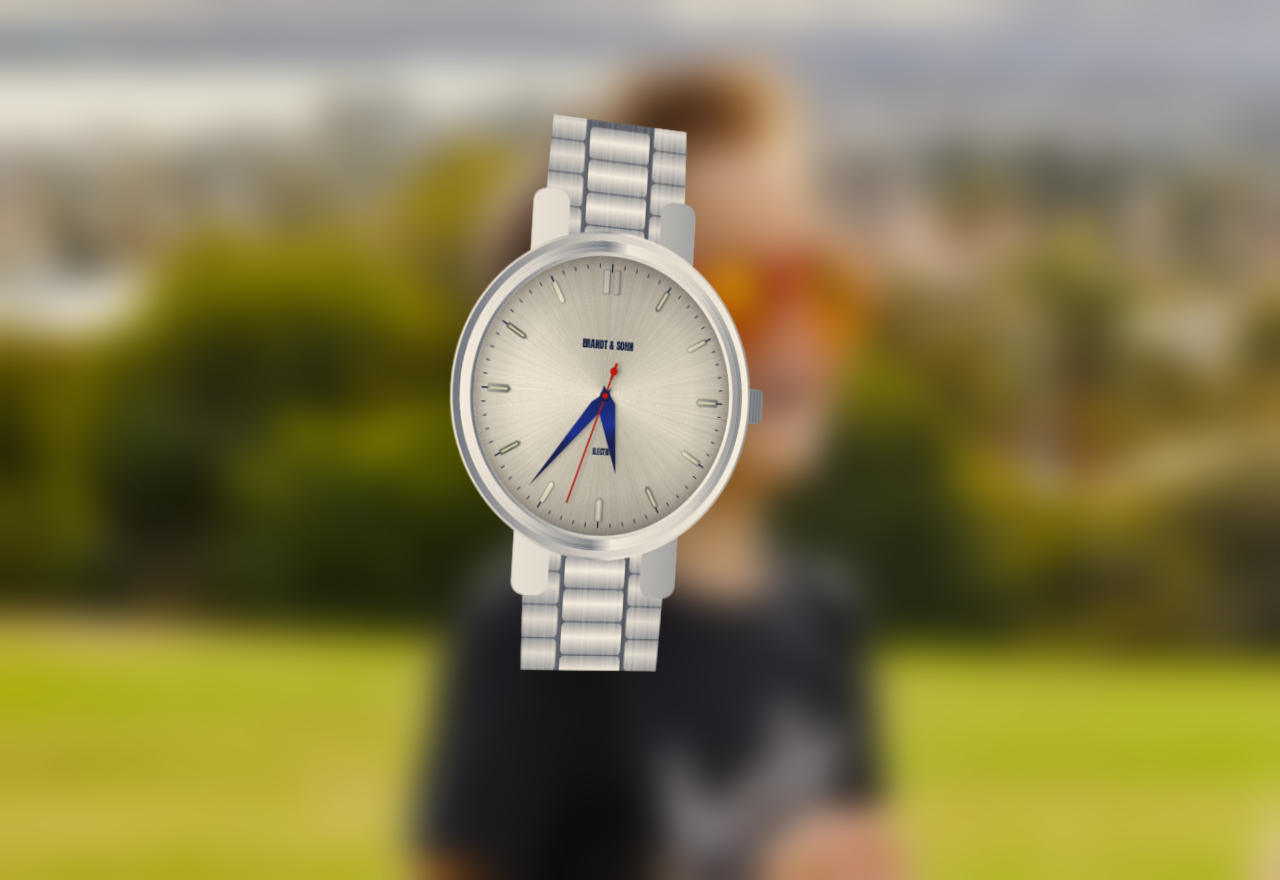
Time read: 5:36:33
